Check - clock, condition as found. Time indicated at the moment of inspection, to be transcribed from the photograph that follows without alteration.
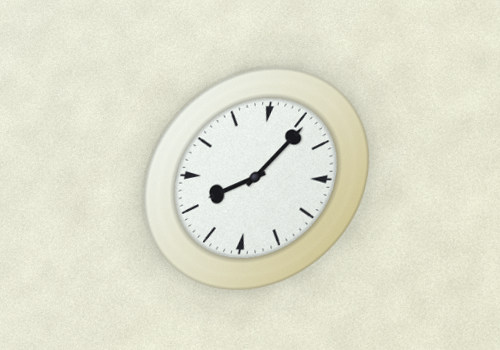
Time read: 8:06
